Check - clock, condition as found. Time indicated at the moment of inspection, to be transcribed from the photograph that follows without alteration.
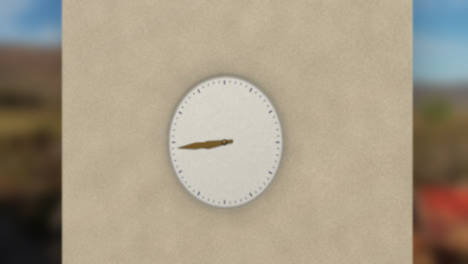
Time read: 8:44
